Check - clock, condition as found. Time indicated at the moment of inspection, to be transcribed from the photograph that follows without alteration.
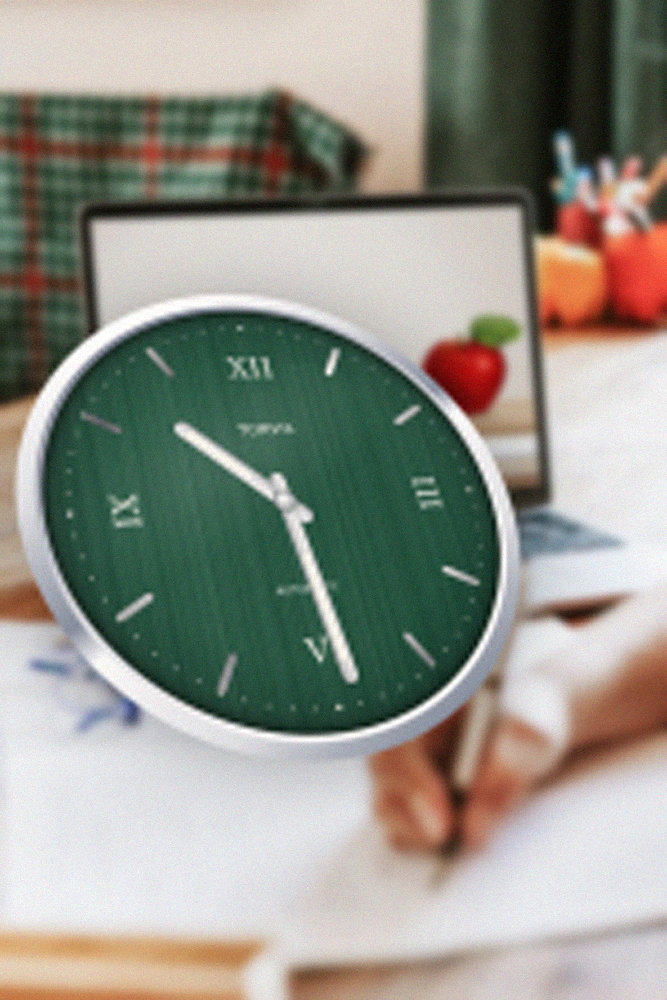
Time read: 10:29
